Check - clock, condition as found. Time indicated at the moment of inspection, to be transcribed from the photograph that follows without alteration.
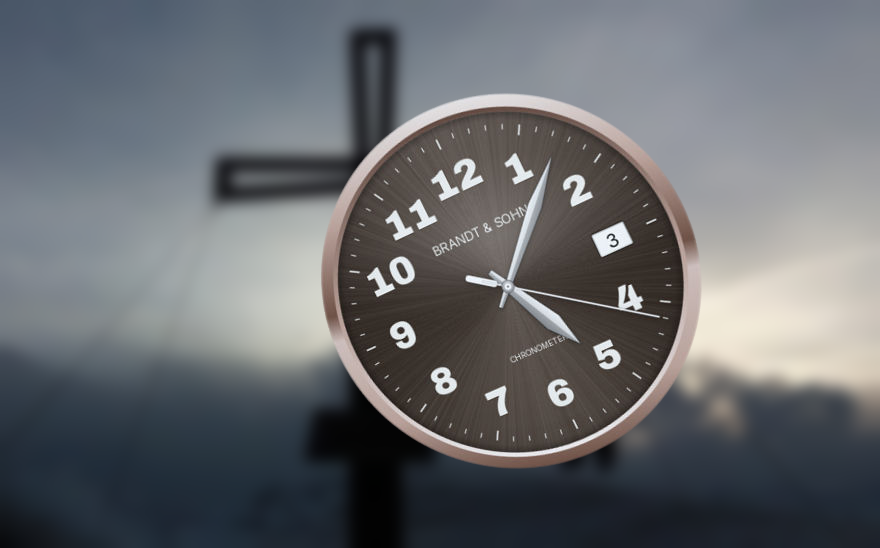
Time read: 5:07:21
